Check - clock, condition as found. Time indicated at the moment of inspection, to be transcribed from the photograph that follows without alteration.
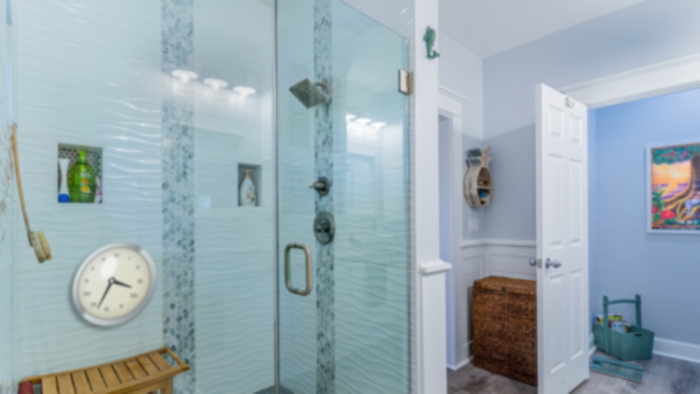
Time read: 3:33
